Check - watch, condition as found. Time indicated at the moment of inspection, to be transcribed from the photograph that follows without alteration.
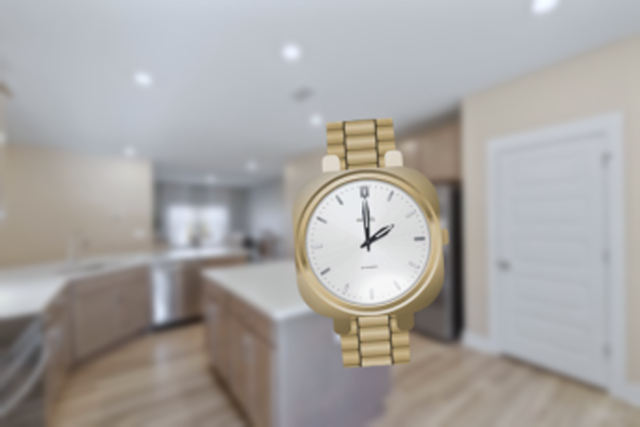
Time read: 2:00
